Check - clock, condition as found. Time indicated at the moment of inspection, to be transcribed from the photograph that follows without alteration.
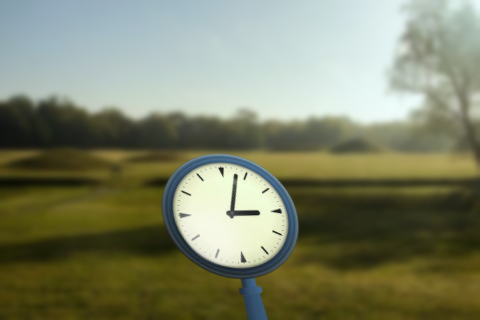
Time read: 3:03
